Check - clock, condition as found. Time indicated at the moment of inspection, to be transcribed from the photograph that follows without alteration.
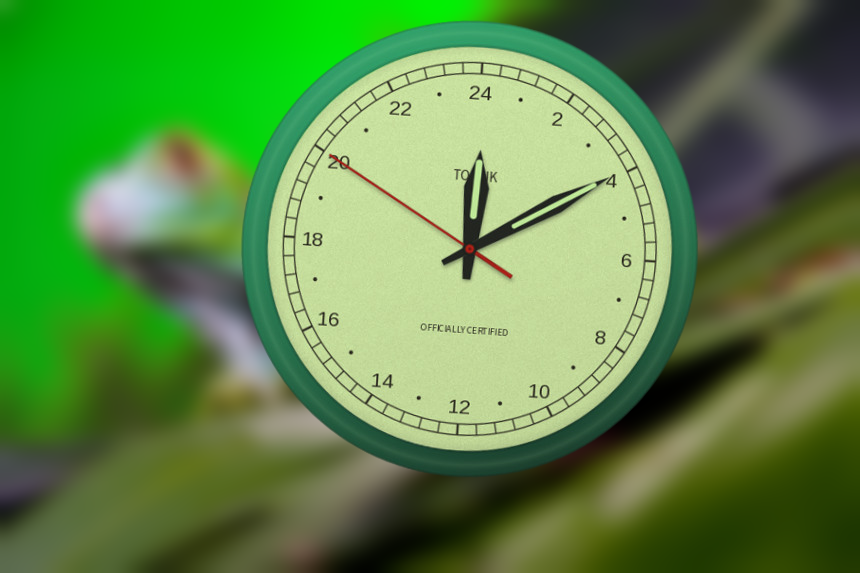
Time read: 0:09:50
